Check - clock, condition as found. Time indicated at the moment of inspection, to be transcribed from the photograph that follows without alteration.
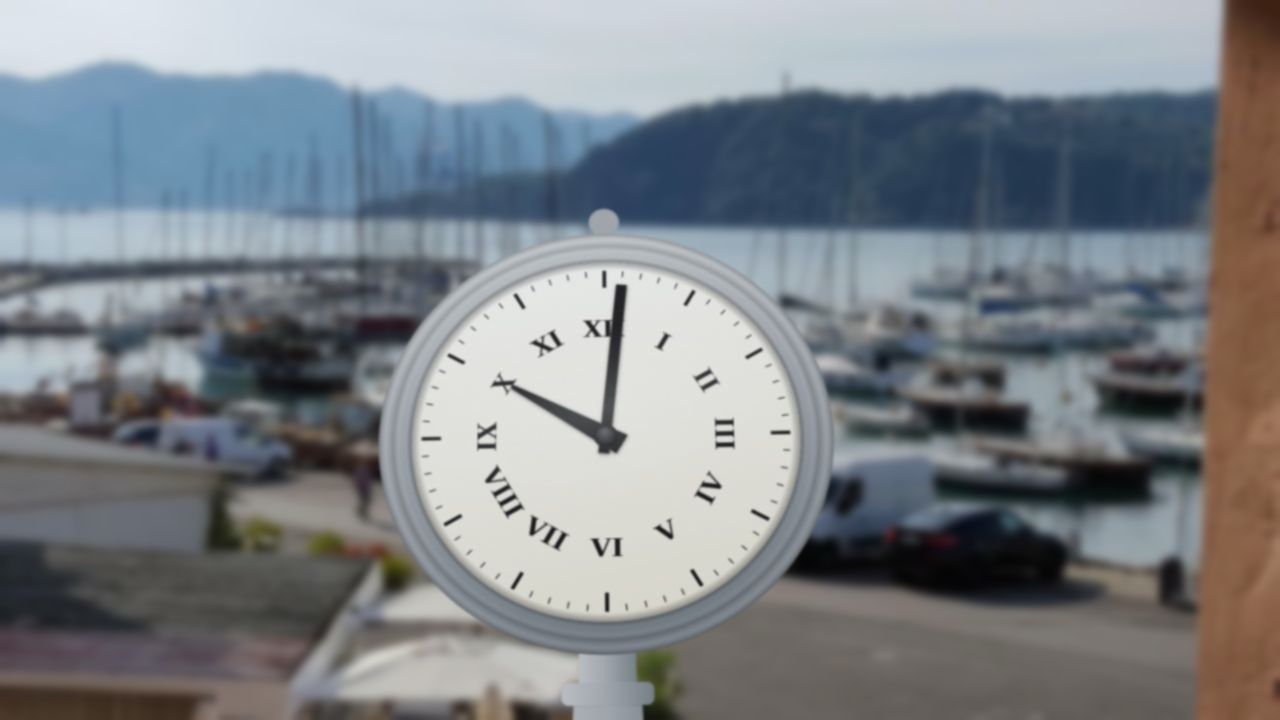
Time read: 10:01
